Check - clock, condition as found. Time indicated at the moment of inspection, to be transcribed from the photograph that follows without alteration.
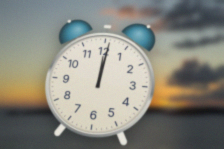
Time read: 12:01
